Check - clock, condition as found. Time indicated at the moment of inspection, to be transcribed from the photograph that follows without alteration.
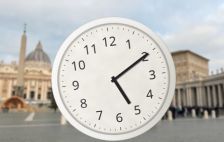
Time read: 5:10
